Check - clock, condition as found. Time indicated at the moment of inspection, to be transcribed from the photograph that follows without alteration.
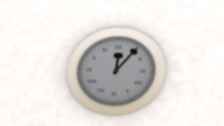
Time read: 12:06
